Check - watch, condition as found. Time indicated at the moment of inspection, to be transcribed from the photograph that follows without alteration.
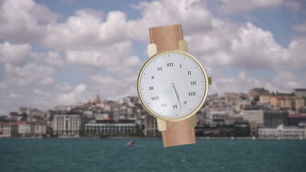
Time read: 5:28
